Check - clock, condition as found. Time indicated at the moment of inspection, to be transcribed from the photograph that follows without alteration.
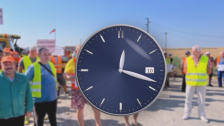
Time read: 12:18
